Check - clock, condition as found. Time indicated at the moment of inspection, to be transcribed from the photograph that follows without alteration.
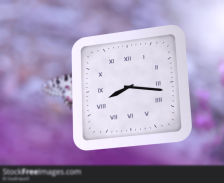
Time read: 8:17
